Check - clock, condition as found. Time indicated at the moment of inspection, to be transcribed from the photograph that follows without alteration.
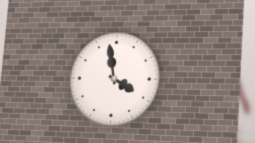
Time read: 3:58
